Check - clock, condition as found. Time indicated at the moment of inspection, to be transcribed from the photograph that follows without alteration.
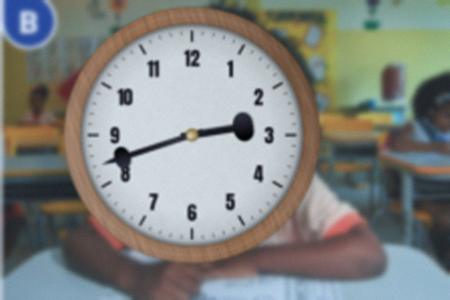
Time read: 2:42
